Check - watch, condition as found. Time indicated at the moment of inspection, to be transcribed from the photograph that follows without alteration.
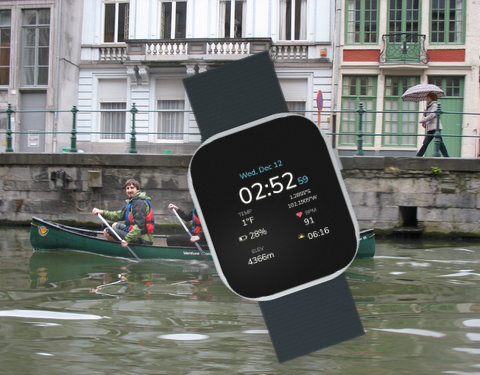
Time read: 2:52:59
